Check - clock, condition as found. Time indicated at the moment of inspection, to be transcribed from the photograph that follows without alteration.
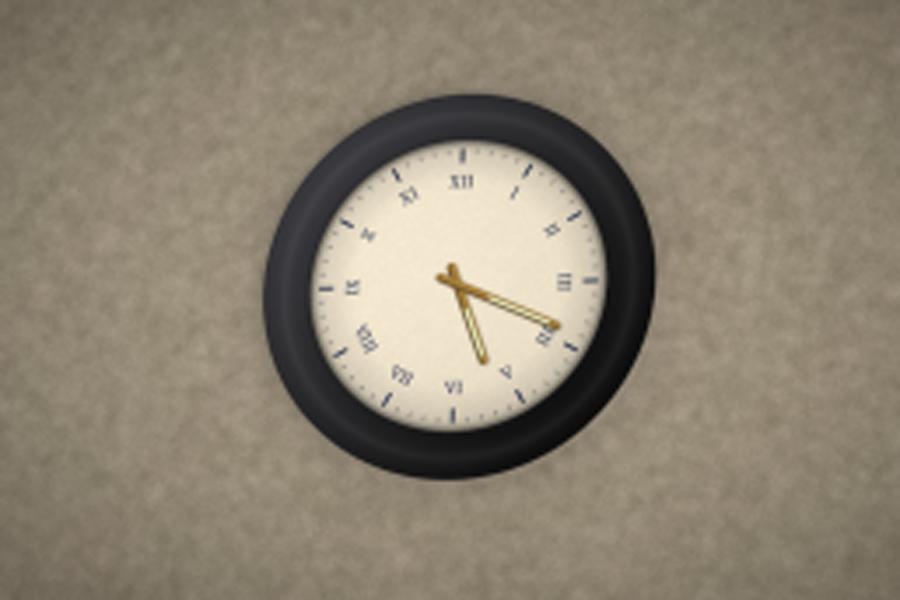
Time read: 5:19
